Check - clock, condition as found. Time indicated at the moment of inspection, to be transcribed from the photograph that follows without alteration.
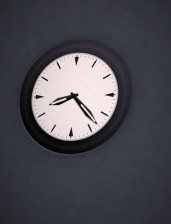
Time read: 8:23
